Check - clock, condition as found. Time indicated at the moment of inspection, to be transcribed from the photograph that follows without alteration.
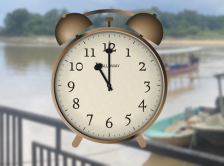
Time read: 11:00
